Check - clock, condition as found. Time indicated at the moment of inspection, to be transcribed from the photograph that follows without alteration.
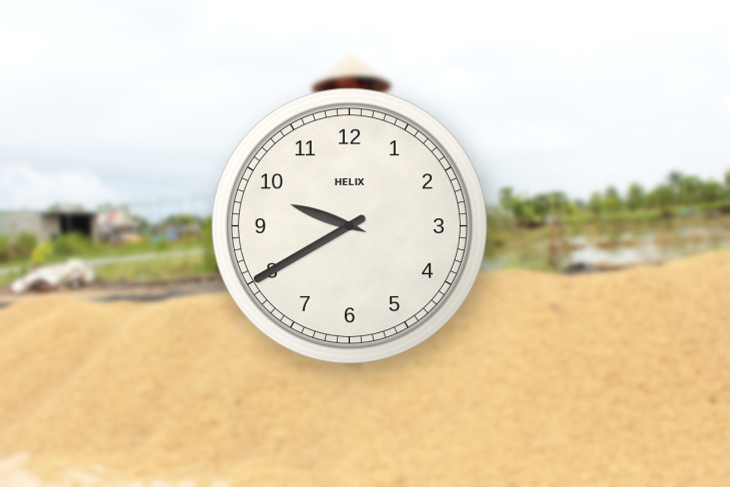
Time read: 9:40
